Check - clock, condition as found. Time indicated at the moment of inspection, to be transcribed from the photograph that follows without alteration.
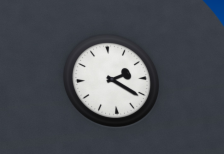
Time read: 2:21
